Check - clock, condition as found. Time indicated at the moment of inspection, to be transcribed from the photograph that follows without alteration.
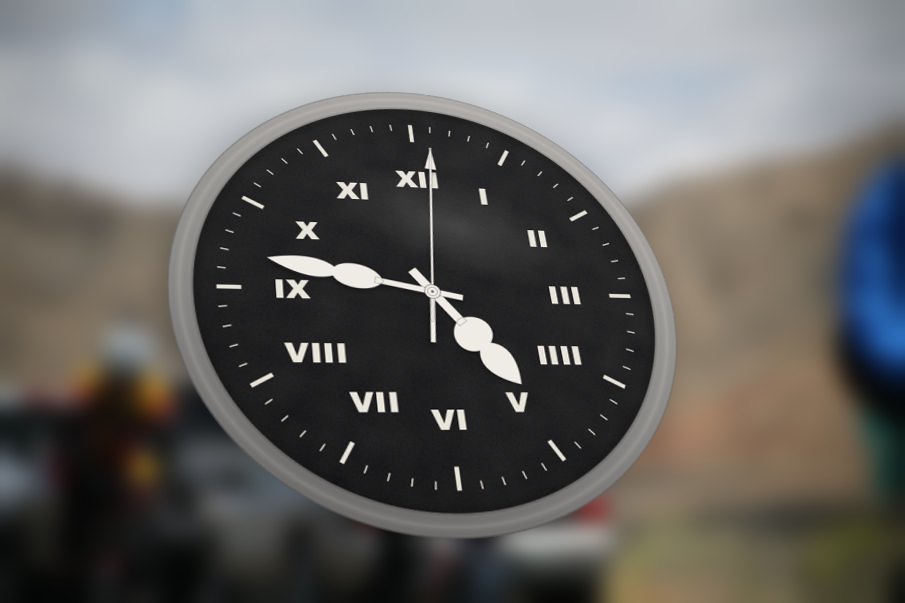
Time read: 4:47:01
